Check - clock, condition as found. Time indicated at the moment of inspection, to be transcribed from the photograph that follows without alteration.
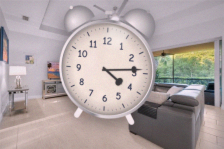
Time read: 4:14
